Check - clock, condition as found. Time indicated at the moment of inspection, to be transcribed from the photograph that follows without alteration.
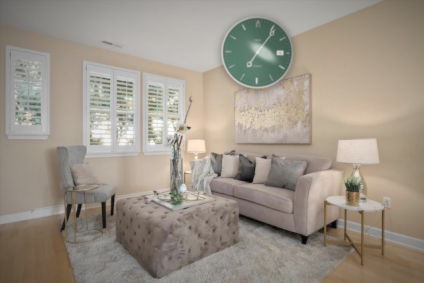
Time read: 7:06
